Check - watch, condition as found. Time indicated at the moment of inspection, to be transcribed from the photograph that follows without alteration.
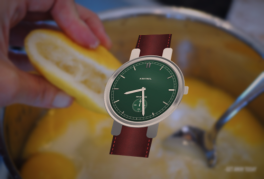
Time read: 8:28
